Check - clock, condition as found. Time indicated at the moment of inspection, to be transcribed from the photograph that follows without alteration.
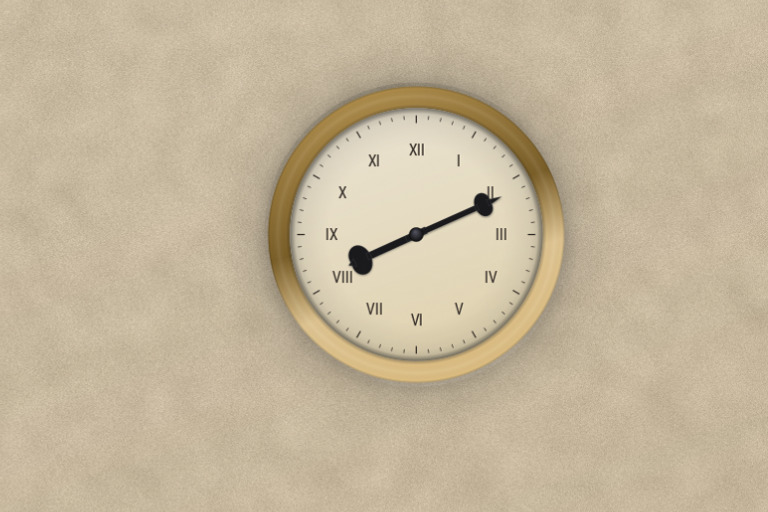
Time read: 8:11
